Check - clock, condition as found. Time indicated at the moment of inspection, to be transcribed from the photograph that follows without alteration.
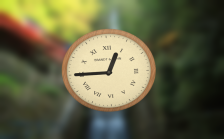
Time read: 12:45
